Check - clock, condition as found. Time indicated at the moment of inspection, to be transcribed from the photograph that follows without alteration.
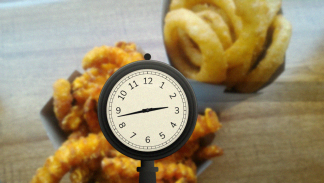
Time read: 2:43
